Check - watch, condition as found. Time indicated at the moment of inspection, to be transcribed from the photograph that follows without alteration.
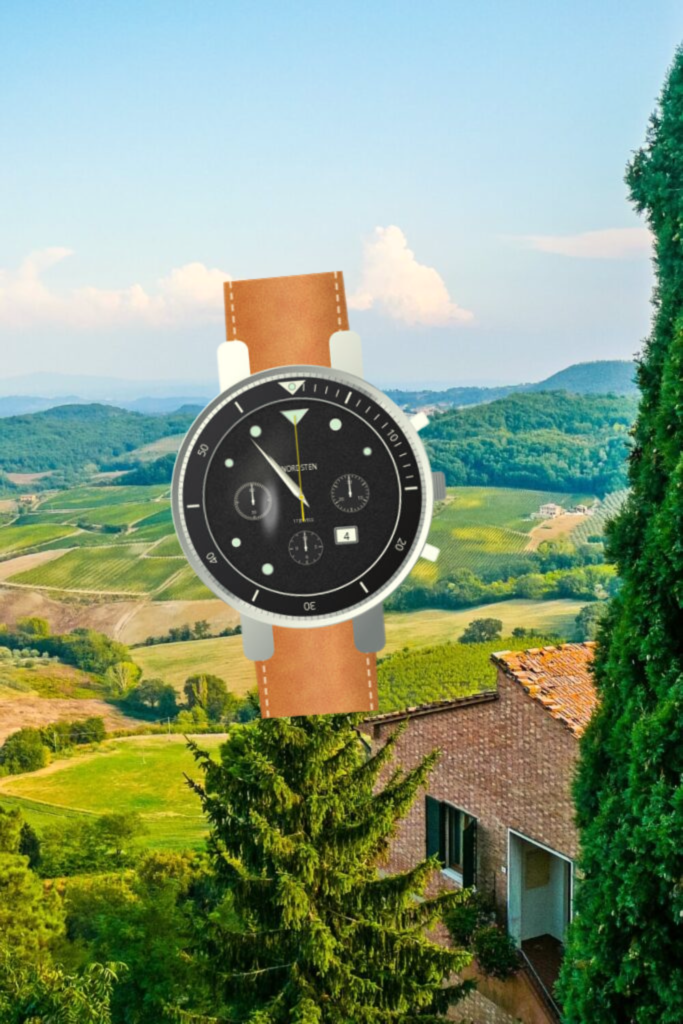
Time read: 10:54
